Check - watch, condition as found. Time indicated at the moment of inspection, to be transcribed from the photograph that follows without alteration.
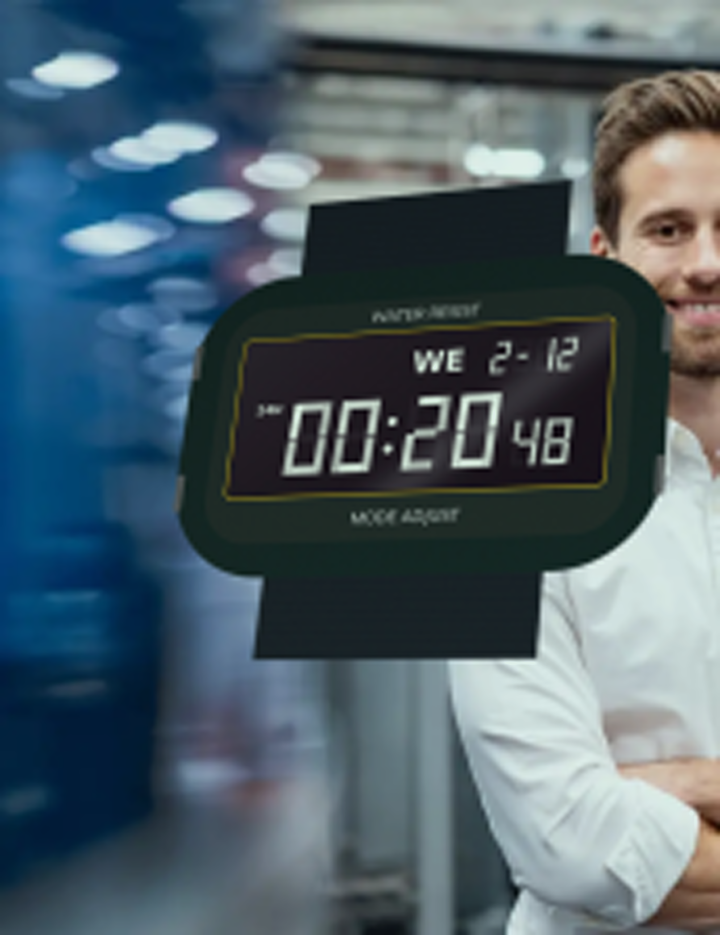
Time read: 0:20:48
